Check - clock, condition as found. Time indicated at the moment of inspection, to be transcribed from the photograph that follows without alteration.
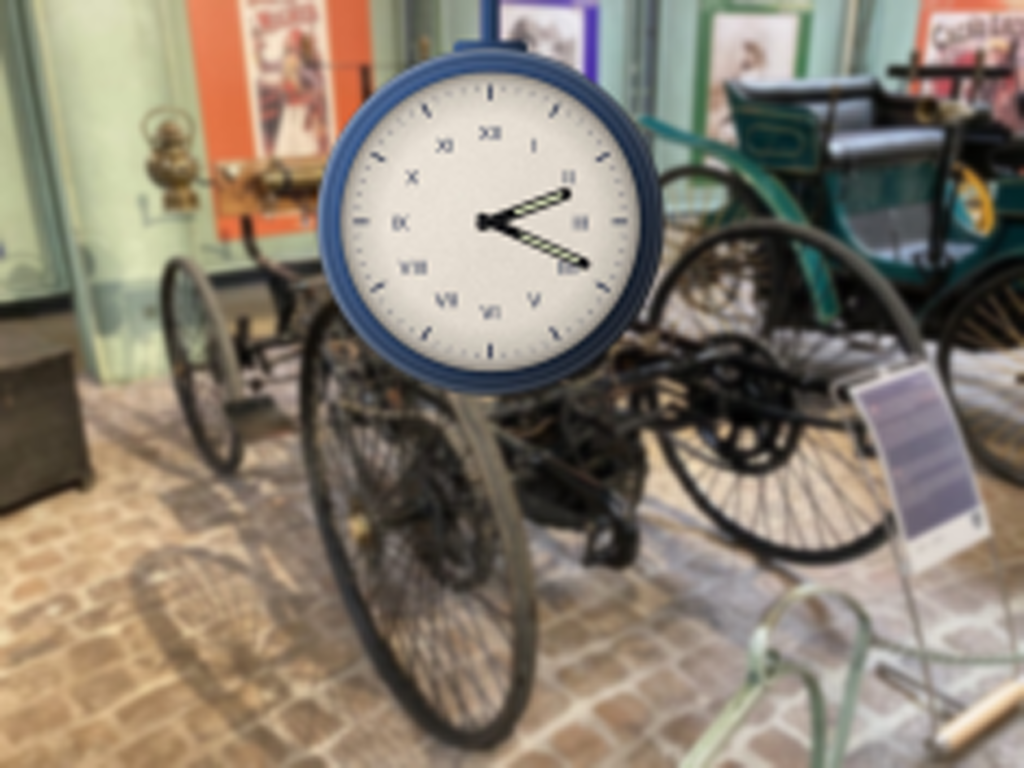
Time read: 2:19
